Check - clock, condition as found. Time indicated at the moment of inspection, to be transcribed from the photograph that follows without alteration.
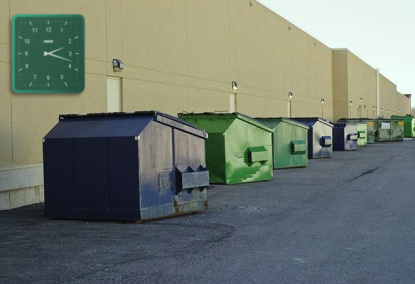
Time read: 2:18
